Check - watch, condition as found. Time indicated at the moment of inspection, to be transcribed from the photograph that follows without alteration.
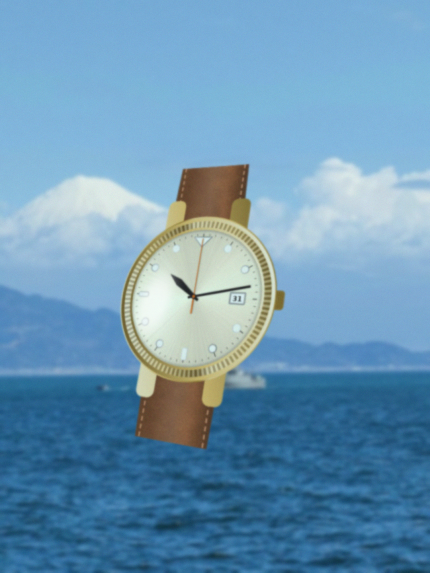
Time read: 10:13:00
